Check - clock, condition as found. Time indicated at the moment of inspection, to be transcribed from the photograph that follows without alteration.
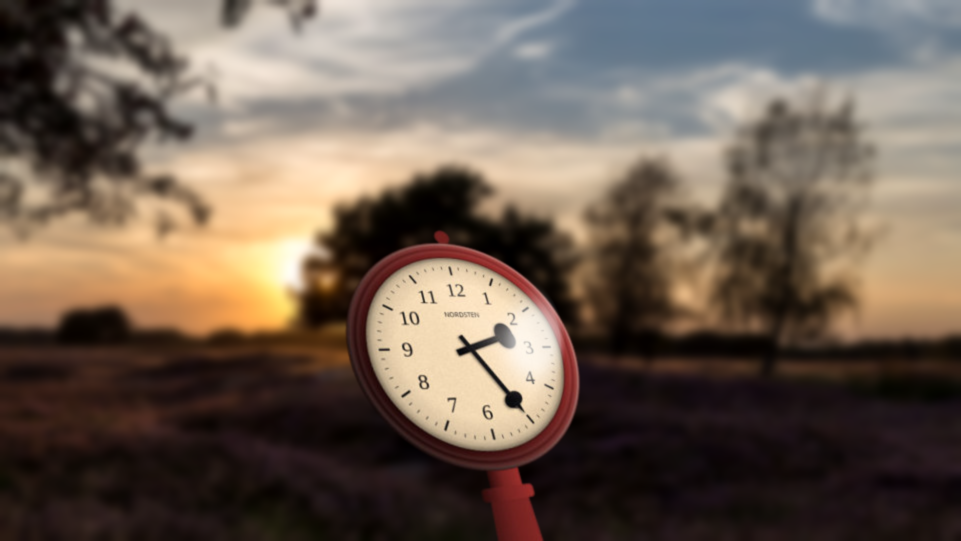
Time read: 2:25
